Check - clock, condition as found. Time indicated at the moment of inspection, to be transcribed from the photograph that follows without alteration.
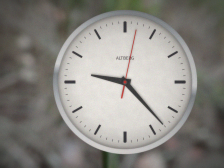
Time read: 9:23:02
